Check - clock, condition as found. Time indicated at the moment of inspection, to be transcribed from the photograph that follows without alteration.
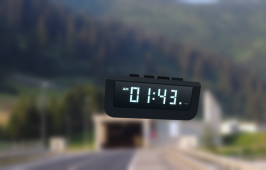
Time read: 1:43
